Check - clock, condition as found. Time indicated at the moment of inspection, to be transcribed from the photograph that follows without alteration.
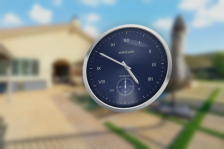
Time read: 4:50
